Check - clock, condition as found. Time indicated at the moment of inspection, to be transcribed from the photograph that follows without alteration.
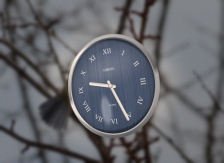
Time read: 9:26
